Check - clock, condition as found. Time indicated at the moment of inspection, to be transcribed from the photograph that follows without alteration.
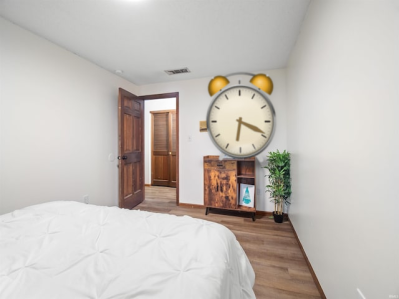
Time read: 6:19
